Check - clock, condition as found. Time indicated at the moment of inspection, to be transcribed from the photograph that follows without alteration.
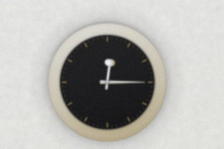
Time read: 12:15
